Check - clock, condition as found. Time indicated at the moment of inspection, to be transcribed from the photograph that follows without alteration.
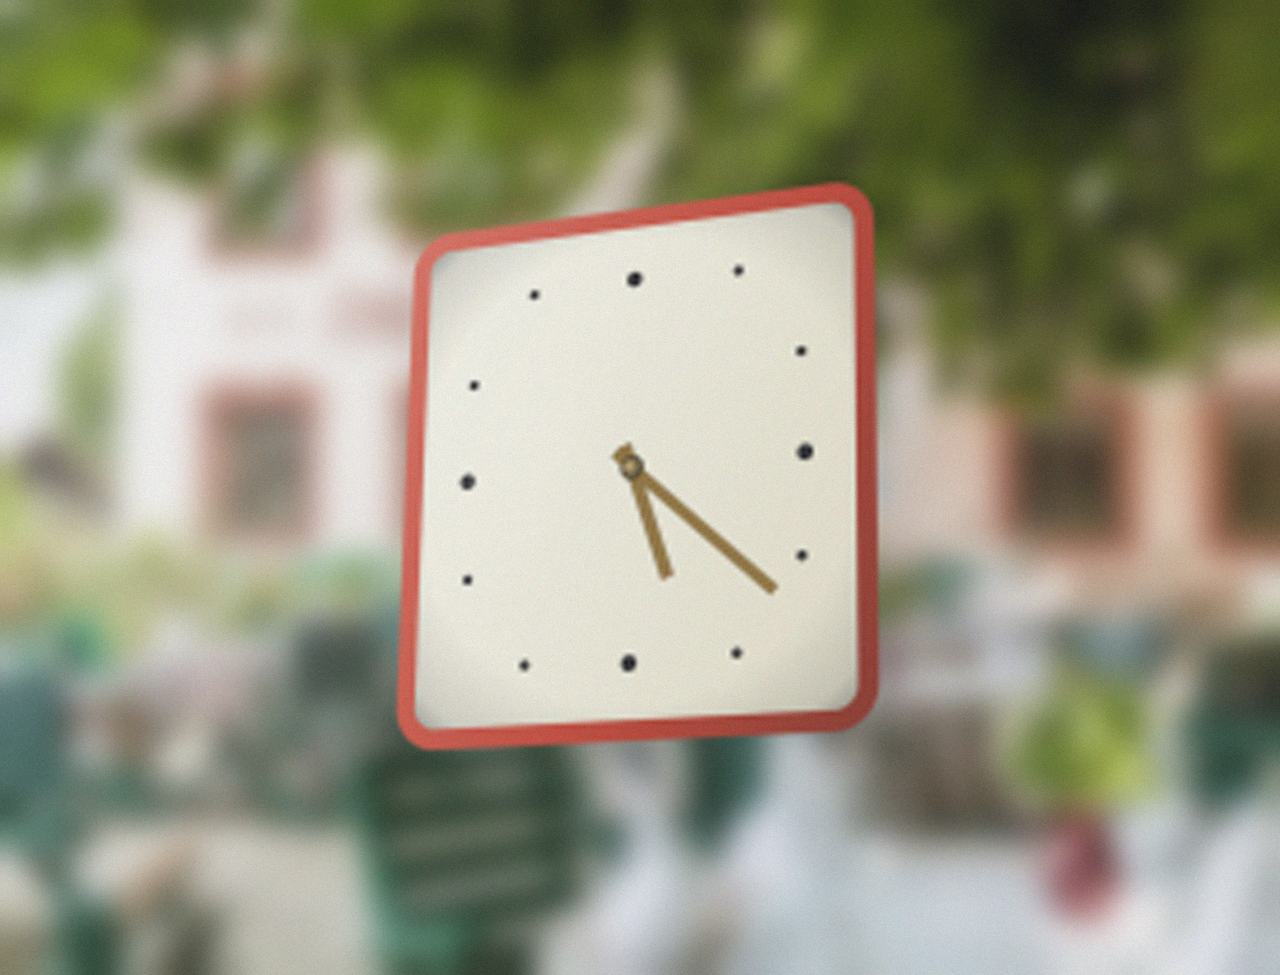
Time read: 5:22
